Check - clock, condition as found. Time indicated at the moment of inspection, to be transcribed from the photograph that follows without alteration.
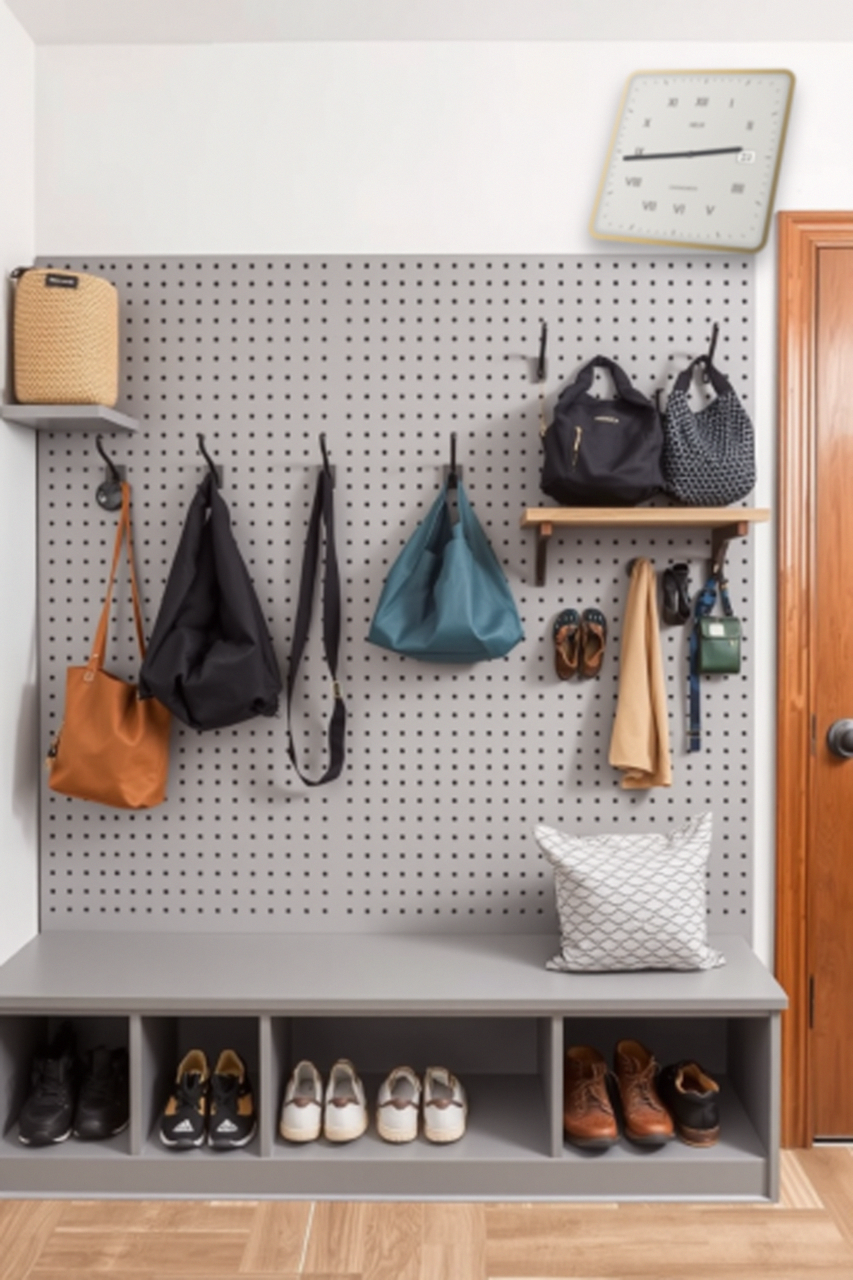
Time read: 2:44
